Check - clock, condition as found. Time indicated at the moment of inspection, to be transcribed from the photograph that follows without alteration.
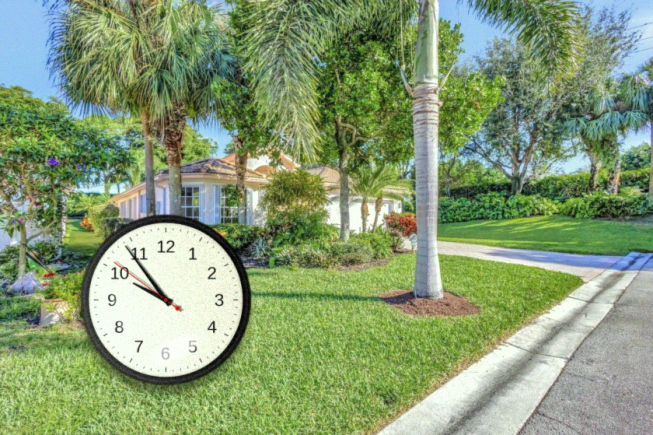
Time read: 9:53:51
